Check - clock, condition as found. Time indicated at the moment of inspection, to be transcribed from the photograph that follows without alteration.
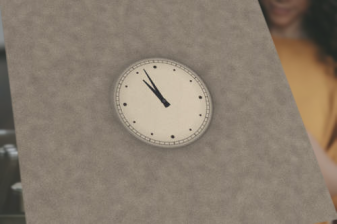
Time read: 10:57
